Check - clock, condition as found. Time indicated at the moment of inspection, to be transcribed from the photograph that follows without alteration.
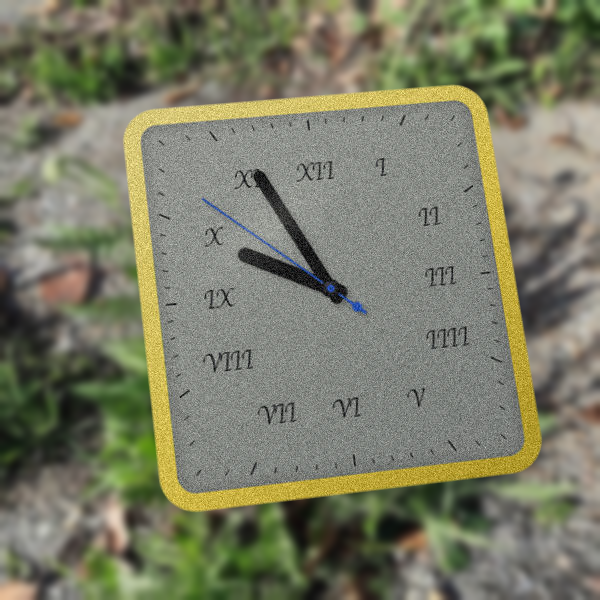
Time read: 9:55:52
